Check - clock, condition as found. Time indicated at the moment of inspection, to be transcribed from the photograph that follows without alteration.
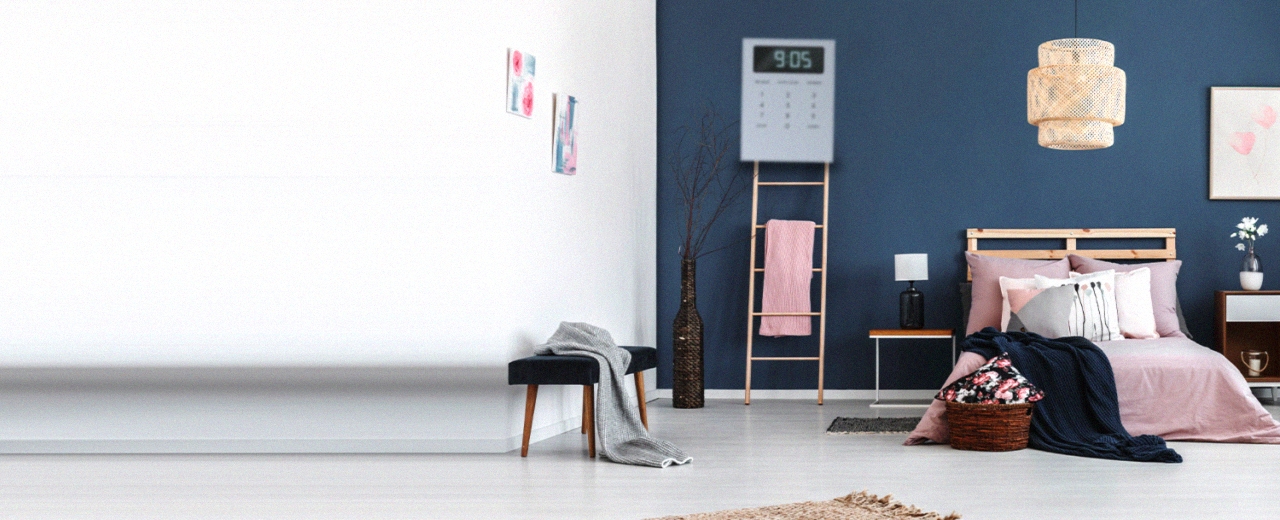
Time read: 9:05
